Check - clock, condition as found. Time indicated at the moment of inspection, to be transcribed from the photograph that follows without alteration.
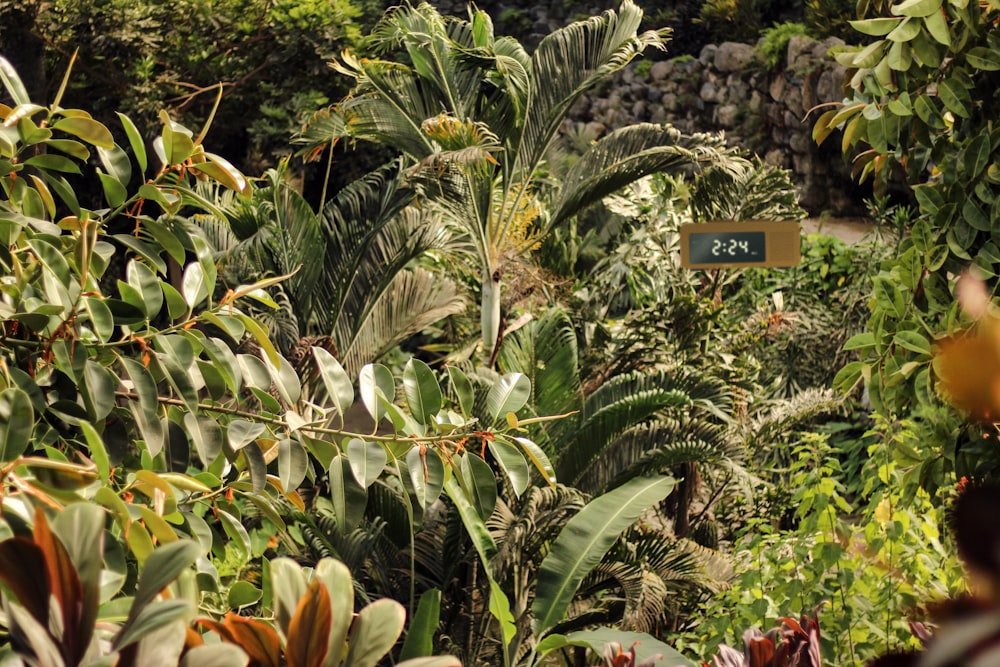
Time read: 2:24
